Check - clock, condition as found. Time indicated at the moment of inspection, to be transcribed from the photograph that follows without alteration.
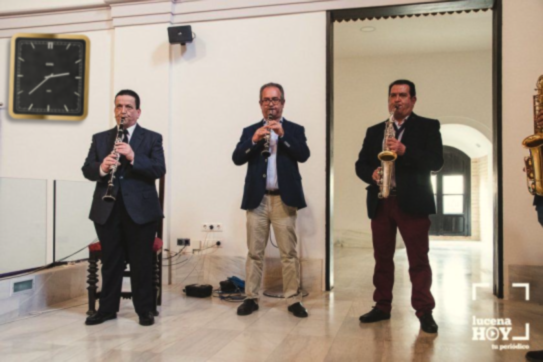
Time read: 2:38
